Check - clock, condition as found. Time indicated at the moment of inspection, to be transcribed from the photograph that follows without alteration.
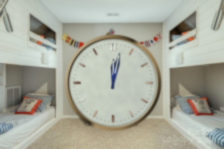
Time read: 12:02
